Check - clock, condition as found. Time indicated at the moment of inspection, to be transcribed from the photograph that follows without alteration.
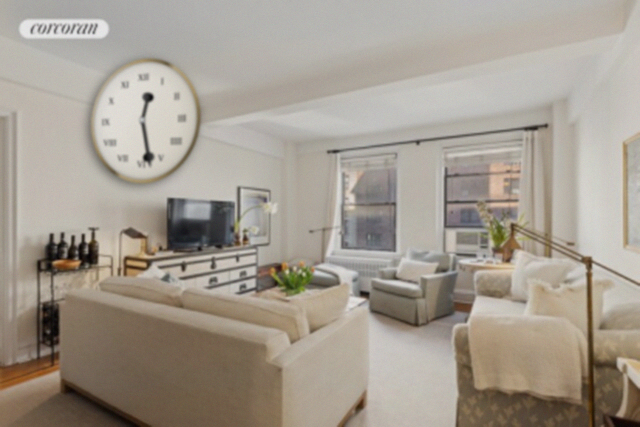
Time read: 12:28
